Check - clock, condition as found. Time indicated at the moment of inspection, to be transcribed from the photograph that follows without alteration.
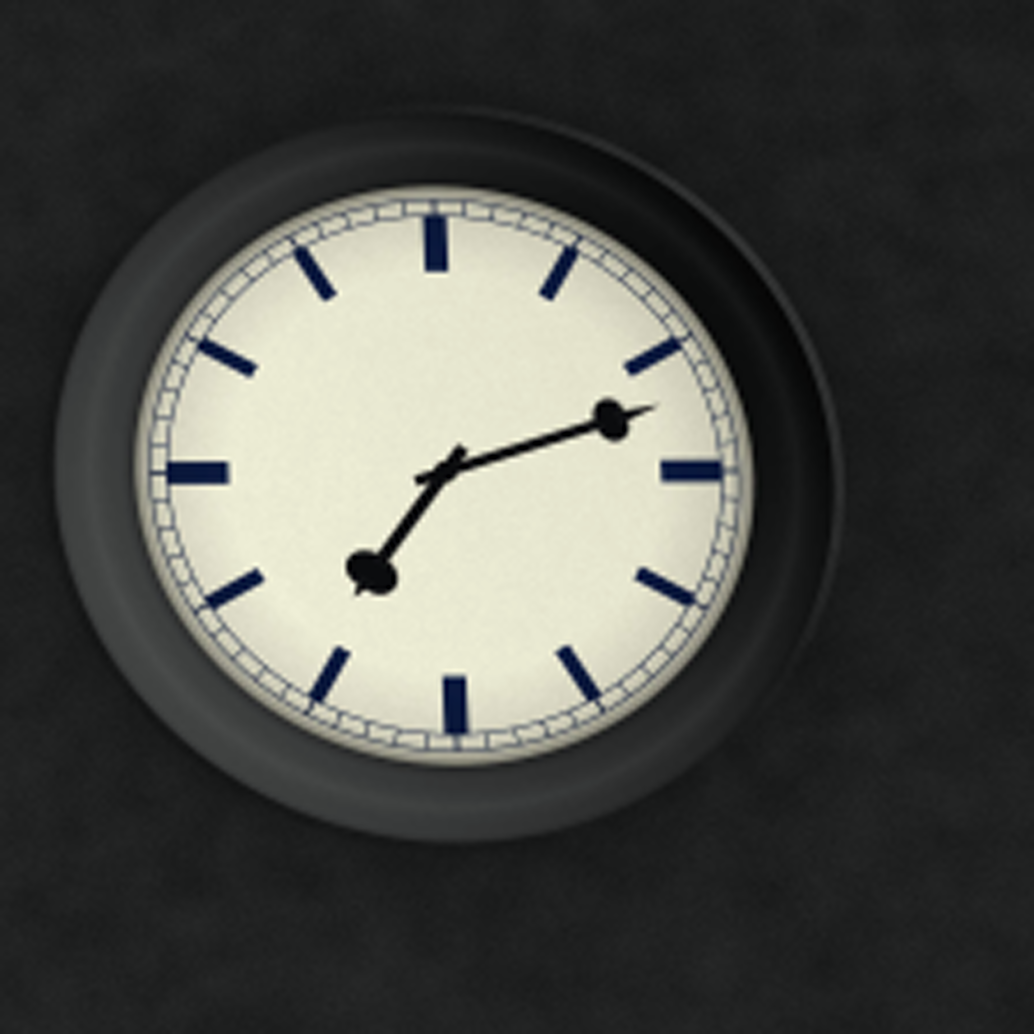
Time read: 7:12
